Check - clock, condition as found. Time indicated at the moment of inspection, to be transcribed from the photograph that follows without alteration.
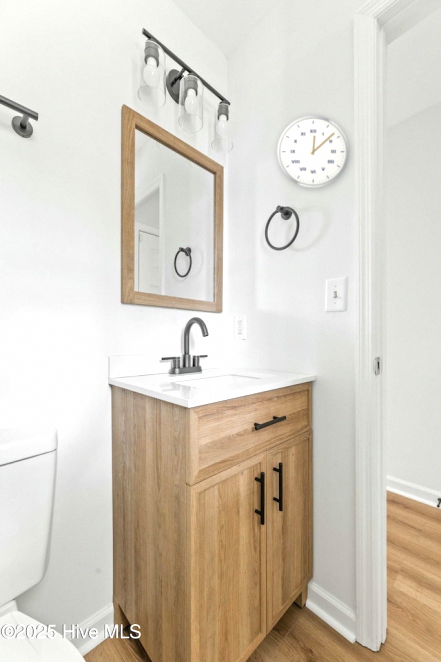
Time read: 12:08
